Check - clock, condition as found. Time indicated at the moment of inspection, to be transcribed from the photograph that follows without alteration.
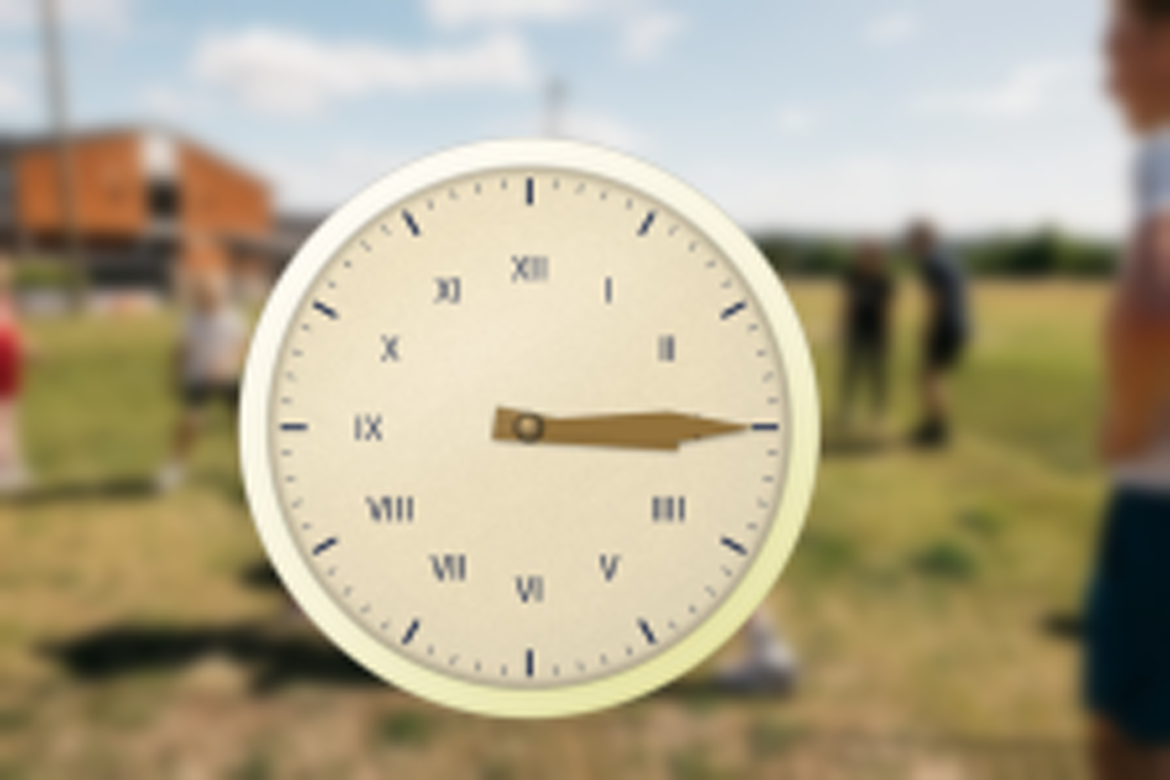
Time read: 3:15
